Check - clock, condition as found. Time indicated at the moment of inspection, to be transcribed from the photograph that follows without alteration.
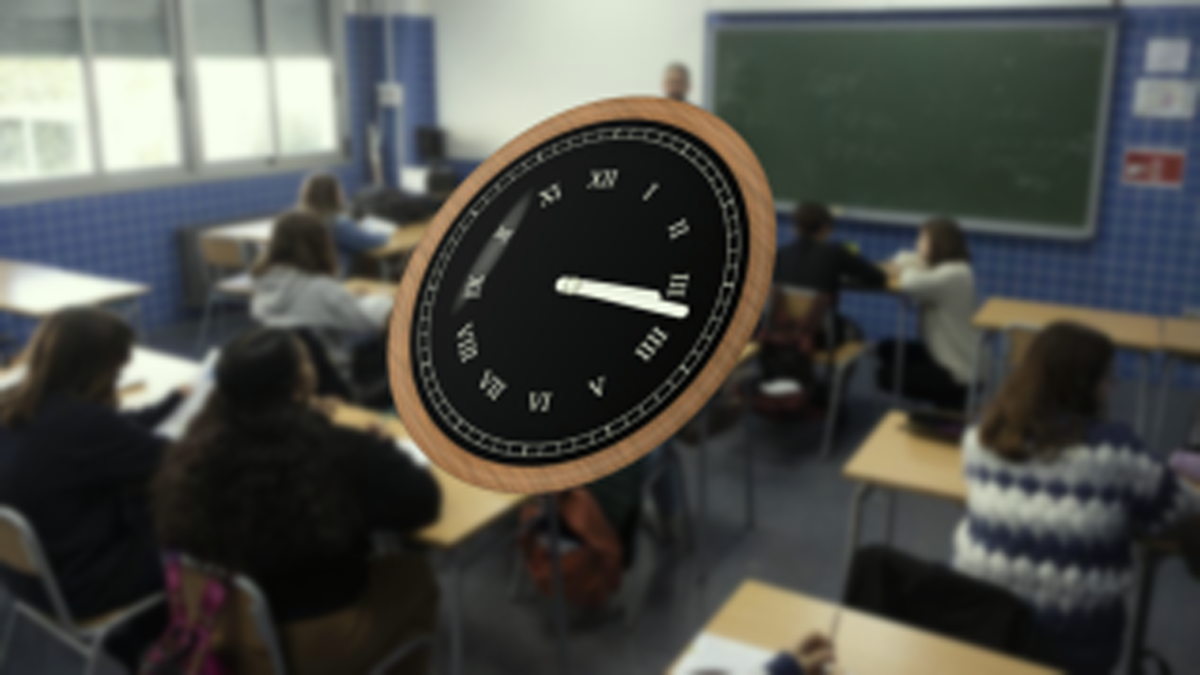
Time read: 3:17
